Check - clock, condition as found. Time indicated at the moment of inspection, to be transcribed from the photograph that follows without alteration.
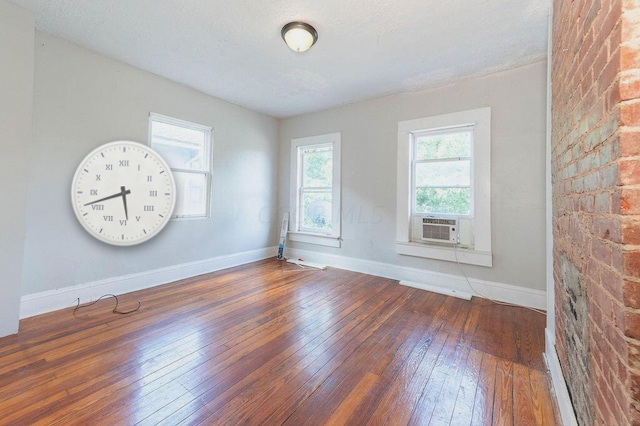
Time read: 5:42
